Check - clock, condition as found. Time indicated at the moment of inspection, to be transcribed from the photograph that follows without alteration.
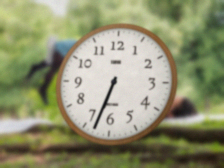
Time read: 6:33
